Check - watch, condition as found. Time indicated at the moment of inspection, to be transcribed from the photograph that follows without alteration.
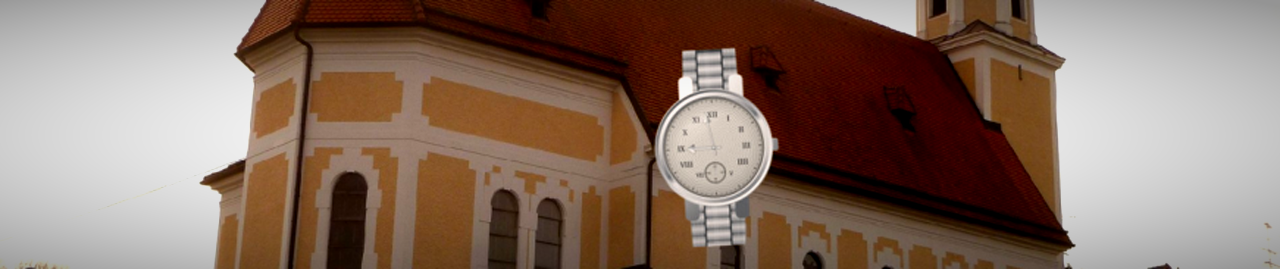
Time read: 8:58
